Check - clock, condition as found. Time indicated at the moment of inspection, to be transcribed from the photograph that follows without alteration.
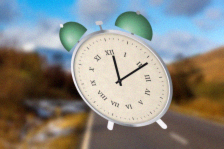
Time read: 12:11
